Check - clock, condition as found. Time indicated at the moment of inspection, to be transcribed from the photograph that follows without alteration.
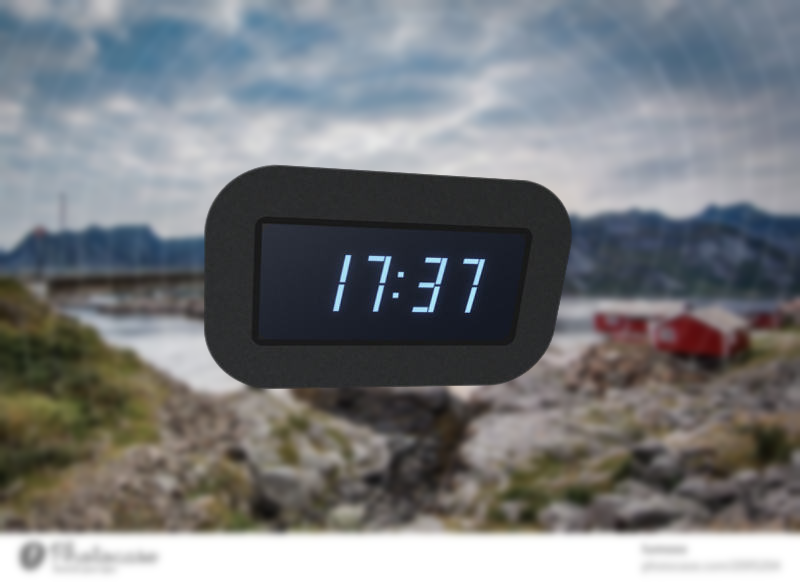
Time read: 17:37
